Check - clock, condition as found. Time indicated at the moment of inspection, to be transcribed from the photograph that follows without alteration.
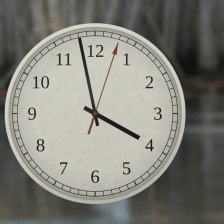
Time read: 3:58:03
